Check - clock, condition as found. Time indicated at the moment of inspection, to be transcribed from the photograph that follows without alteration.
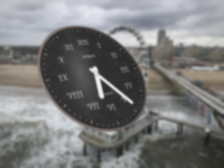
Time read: 6:24
